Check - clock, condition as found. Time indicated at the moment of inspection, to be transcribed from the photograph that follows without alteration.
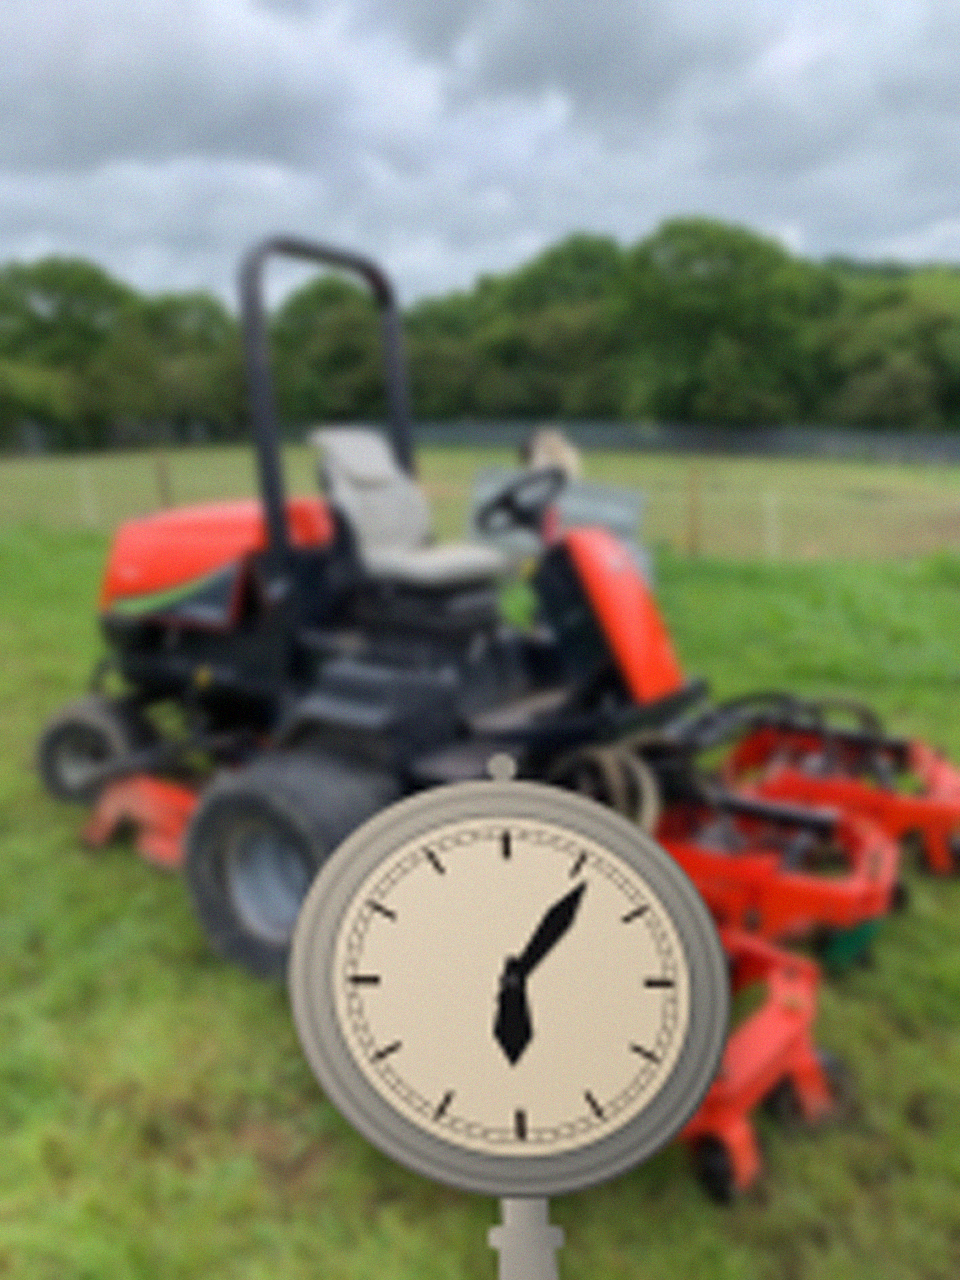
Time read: 6:06
